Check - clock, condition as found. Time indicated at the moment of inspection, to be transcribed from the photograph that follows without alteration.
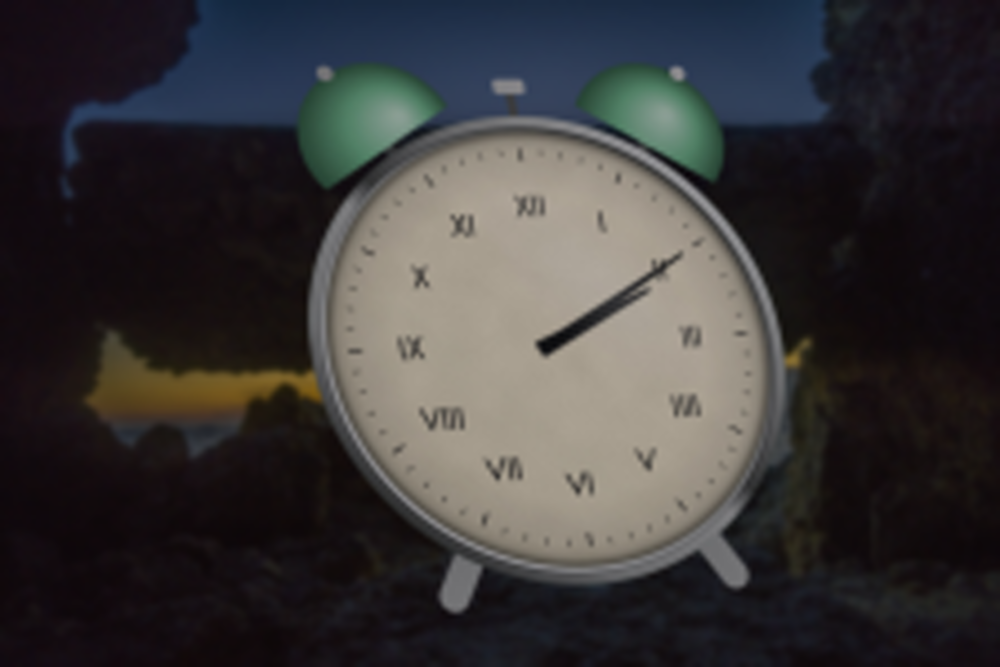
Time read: 2:10
